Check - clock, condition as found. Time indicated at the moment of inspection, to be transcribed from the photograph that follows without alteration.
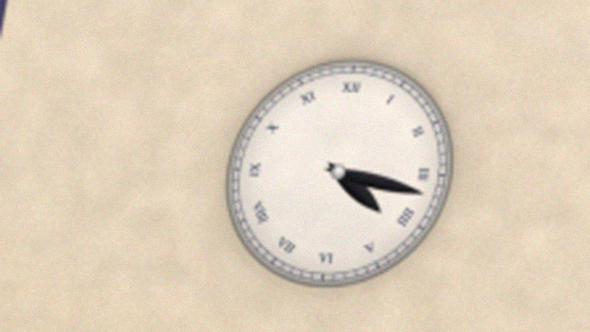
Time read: 4:17
